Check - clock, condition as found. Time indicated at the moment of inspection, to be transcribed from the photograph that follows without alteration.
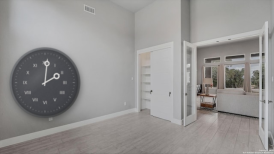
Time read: 2:01
